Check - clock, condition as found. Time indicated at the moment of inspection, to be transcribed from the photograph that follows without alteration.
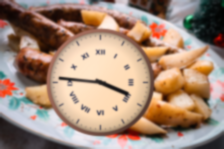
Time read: 3:46
